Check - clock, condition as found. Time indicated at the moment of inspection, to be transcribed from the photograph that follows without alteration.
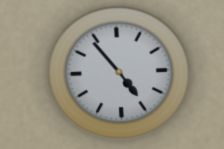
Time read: 4:54
